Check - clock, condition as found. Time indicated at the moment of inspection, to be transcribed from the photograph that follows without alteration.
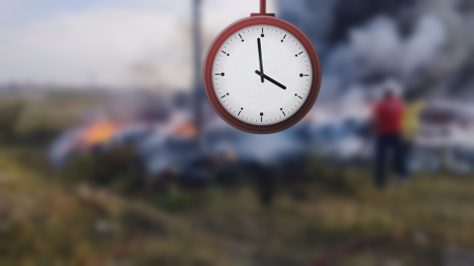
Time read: 3:59
